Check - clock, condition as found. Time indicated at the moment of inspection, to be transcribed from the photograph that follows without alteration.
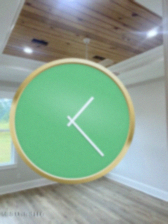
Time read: 1:23
